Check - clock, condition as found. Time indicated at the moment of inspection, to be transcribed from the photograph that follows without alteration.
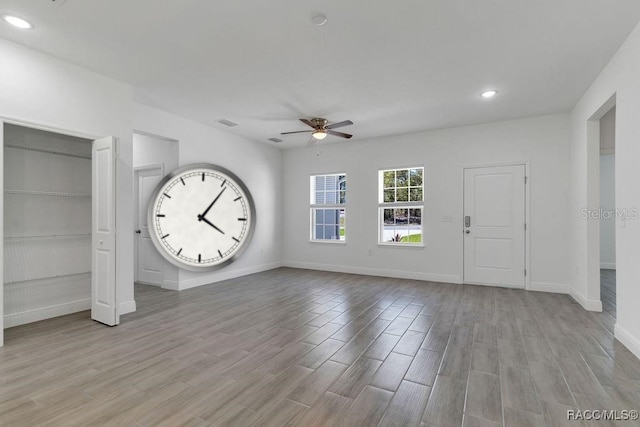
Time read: 4:06
